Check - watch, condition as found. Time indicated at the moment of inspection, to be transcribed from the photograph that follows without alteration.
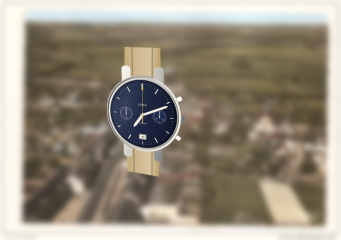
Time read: 7:11
